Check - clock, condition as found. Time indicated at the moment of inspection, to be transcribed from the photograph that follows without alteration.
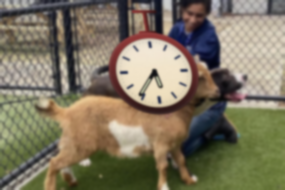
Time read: 5:36
